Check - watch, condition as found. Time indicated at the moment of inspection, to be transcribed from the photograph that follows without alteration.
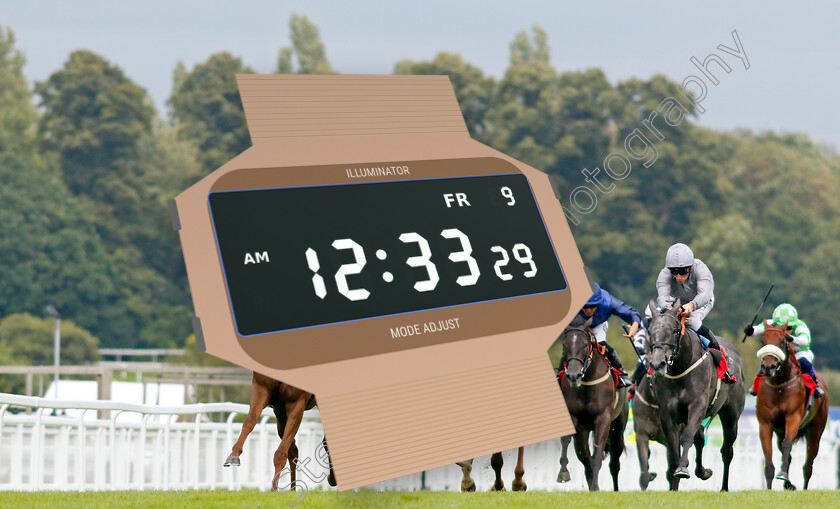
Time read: 12:33:29
